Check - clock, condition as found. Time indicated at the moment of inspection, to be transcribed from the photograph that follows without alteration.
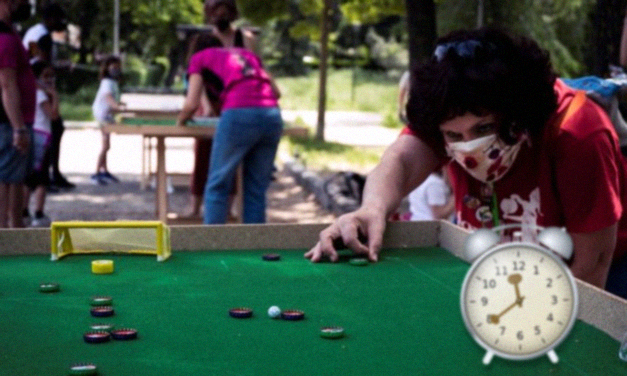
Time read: 11:39
